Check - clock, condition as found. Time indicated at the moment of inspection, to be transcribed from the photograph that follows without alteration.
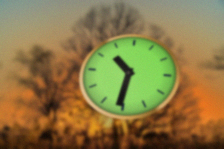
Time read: 10:31
